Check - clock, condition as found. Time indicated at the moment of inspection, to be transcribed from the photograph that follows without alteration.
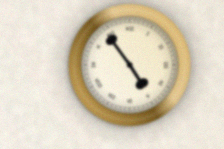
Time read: 4:54
